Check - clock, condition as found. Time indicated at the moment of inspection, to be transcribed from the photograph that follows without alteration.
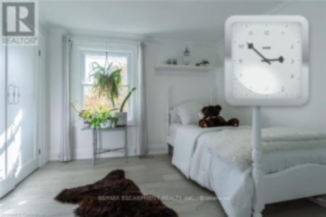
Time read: 2:52
